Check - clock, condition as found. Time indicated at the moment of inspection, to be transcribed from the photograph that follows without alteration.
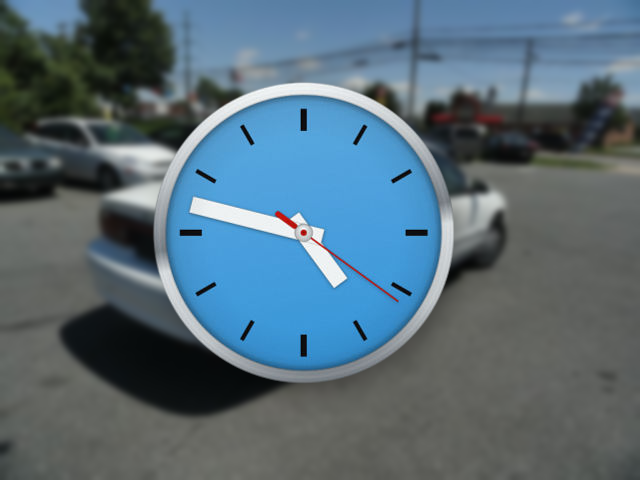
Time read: 4:47:21
